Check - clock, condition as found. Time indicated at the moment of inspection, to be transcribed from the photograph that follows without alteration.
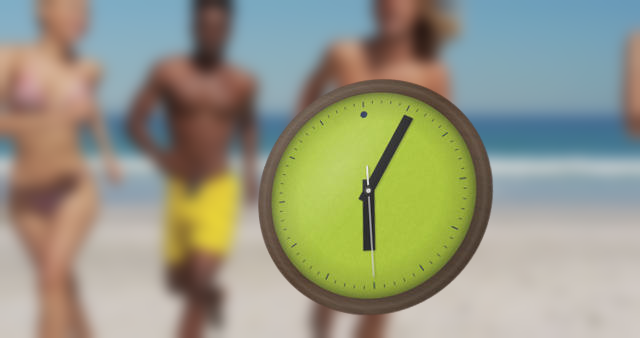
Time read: 6:05:30
